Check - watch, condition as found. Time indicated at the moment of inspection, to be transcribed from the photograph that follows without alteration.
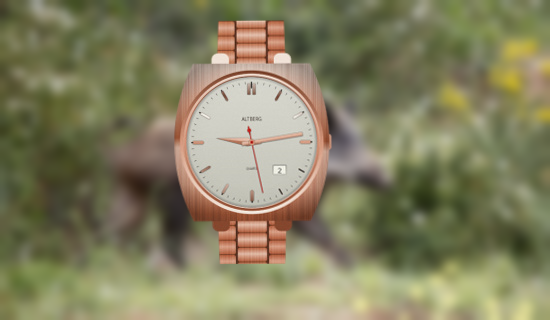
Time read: 9:13:28
